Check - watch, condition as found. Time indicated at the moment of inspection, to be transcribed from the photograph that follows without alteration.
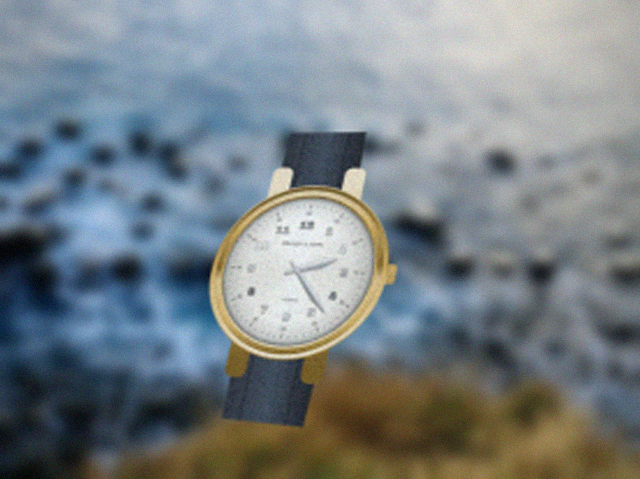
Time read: 2:23
